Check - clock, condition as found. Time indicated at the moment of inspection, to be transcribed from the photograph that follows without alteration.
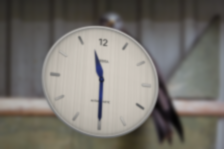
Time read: 11:30
